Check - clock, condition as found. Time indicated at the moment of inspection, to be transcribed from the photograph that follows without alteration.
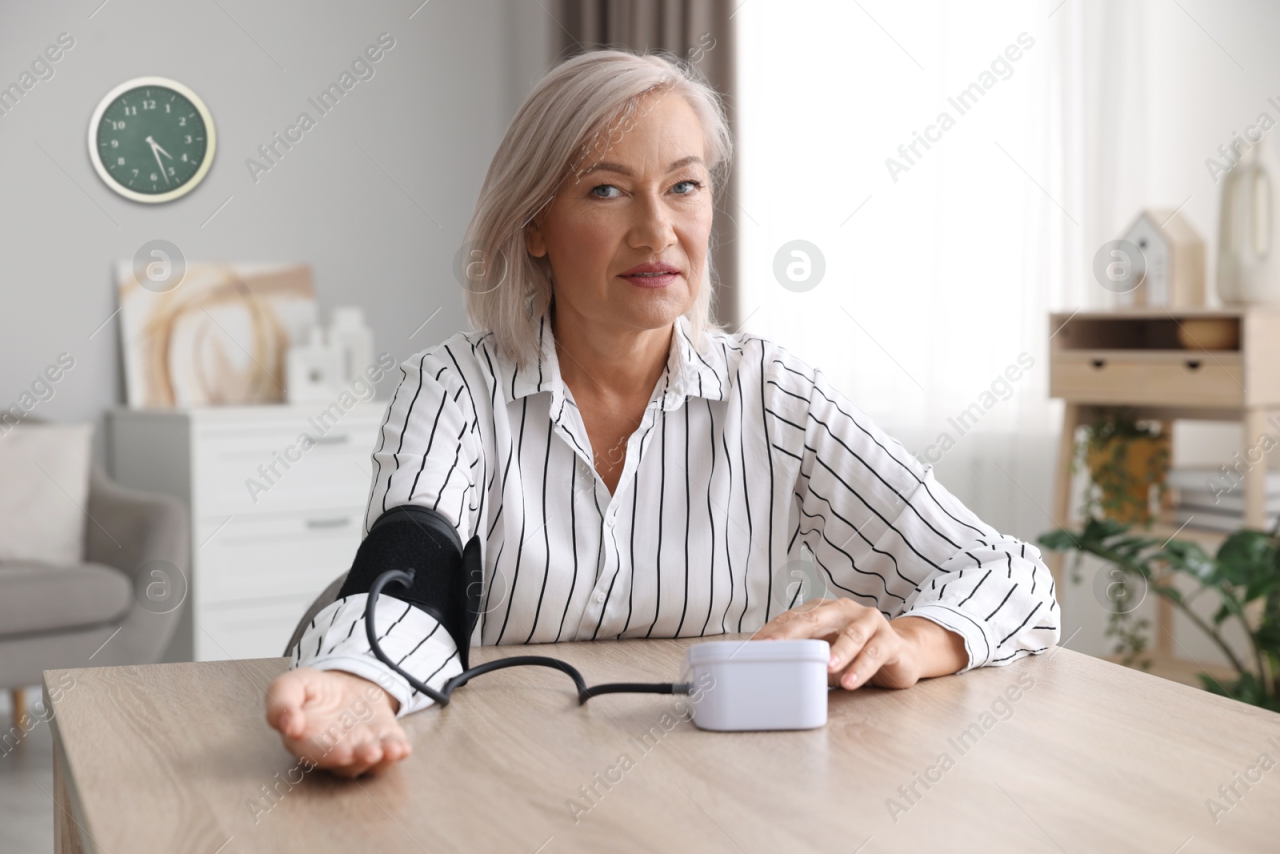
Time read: 4:27
